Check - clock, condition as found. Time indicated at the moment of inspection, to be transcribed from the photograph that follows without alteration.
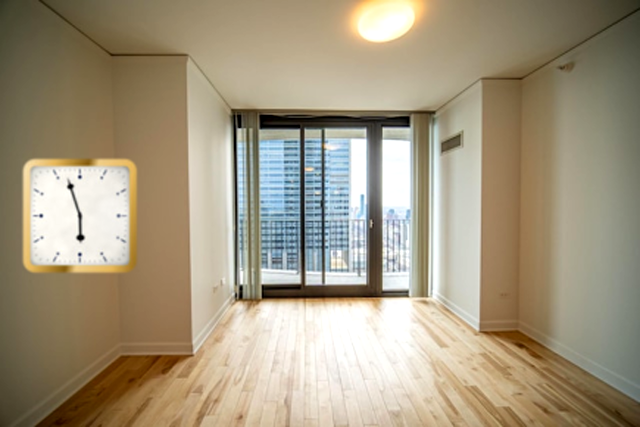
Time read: 5:57
